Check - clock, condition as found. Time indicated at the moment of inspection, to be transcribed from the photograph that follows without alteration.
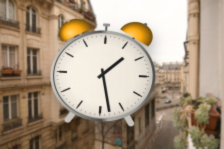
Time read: 1:28
